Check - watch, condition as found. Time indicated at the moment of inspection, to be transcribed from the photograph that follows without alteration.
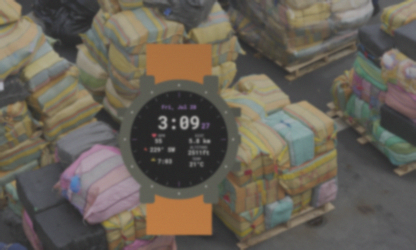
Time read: 3:09
